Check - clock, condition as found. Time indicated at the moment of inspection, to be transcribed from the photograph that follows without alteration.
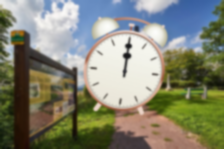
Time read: 12:00
